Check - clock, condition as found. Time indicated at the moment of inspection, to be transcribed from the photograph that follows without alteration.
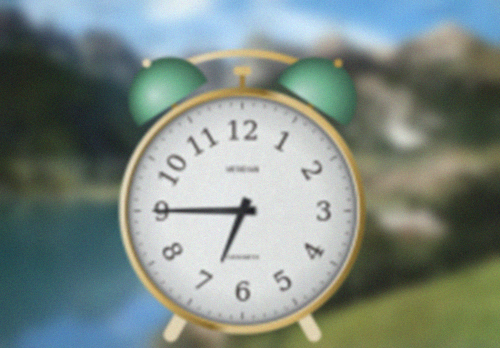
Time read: 6:45
